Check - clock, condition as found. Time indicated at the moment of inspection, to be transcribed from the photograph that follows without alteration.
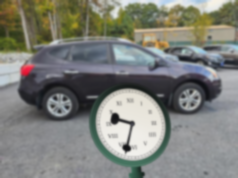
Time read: 9:33
